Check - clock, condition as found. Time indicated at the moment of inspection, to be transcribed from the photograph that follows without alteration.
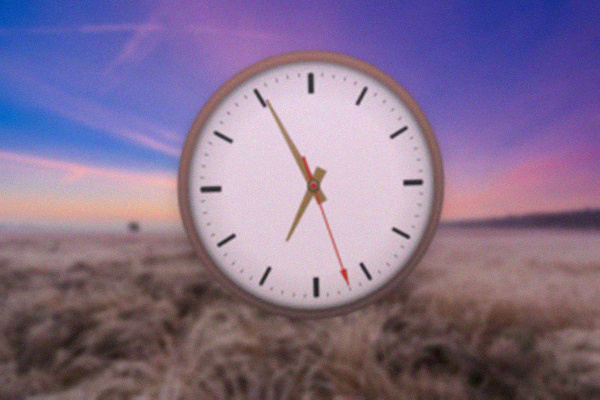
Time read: 6:55:27
